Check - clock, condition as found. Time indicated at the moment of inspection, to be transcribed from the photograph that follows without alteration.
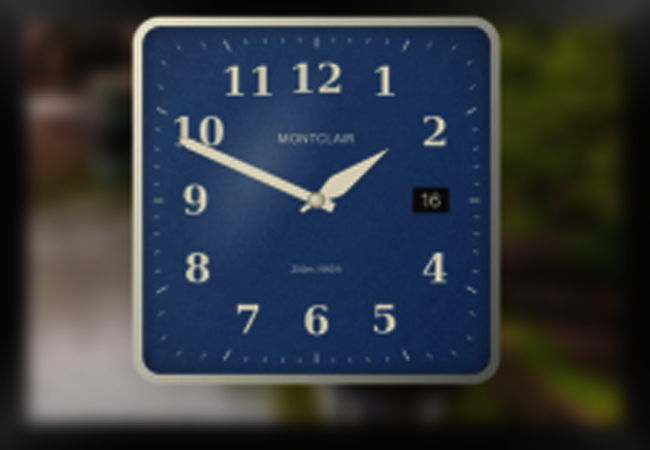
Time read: 1:49
